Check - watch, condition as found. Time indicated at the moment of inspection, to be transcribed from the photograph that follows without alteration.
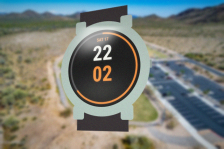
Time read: 22:02
